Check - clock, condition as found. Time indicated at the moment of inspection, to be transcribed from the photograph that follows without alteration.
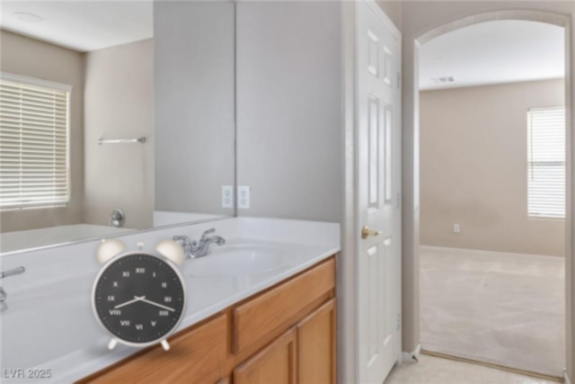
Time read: 8:18
